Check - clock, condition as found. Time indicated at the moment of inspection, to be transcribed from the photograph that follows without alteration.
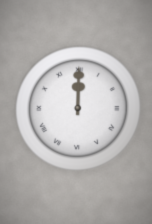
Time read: 12:00
